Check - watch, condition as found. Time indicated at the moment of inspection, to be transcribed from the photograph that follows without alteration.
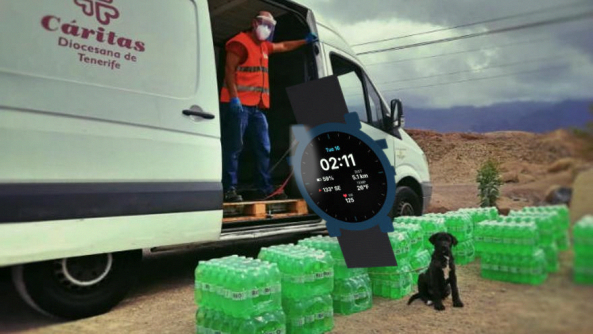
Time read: 2:11
